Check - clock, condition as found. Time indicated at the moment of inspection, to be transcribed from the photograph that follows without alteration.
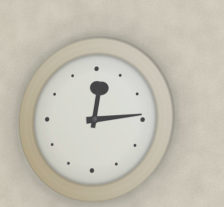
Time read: 12:14
